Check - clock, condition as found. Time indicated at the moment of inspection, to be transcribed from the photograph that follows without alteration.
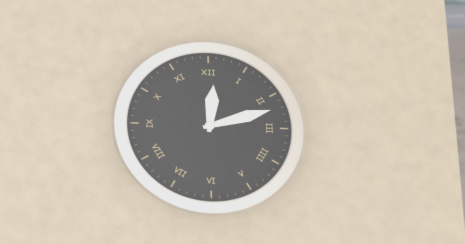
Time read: 12:12
